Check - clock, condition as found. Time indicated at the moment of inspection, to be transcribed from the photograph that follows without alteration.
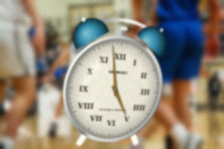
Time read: 4:58
